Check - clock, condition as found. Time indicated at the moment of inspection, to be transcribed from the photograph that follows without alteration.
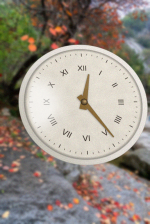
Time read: 12:24
